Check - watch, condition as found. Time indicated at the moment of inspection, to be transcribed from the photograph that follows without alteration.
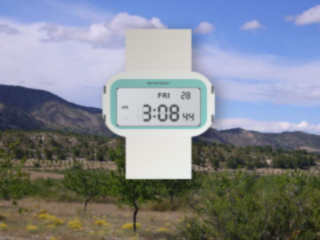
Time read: 3:08
